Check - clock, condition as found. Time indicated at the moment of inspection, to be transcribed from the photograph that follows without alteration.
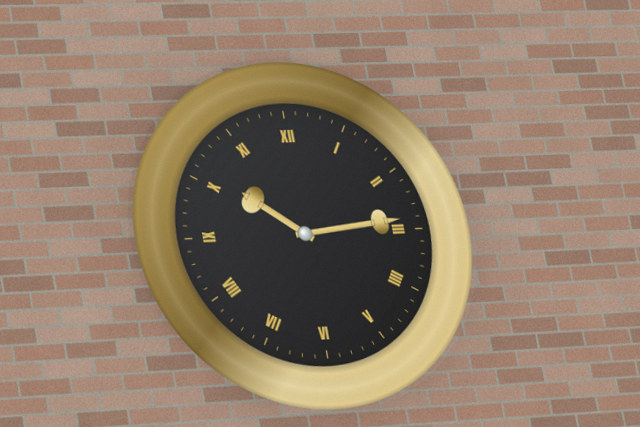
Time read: 10:14
